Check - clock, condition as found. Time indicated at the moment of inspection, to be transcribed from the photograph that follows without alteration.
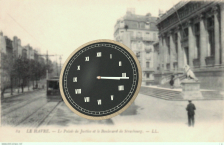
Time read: 3:16
